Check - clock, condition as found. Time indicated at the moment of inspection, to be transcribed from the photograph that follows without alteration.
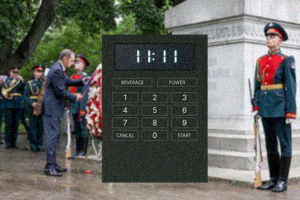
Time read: 11:11
